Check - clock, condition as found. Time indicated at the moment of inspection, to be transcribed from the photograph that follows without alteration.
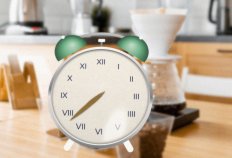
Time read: 7:38
